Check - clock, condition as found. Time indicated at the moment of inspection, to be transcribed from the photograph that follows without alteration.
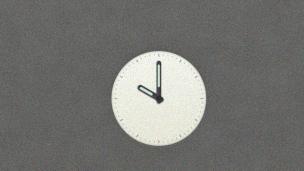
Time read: 10:00
